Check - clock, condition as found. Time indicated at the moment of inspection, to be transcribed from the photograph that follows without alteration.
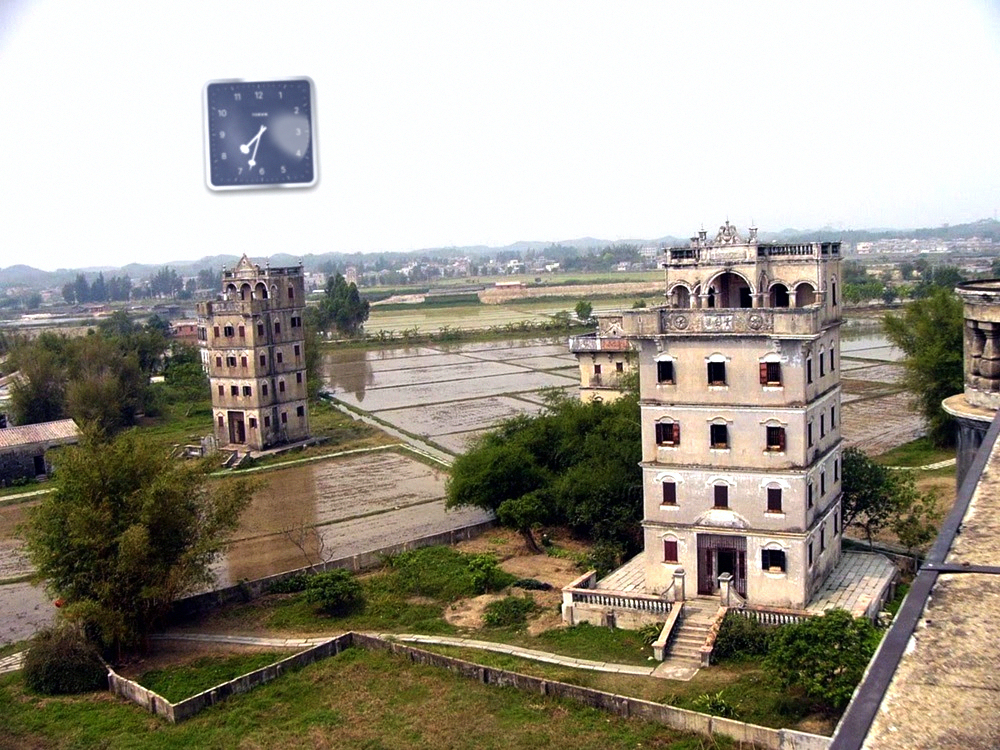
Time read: 7:33
